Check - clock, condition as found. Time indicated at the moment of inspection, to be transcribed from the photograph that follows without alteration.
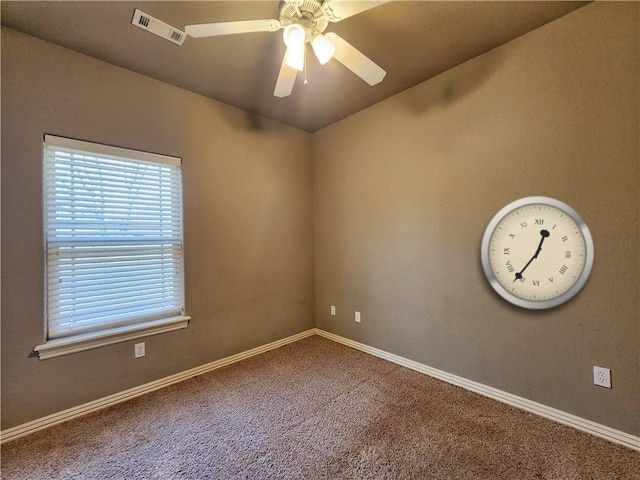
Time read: 12:36
